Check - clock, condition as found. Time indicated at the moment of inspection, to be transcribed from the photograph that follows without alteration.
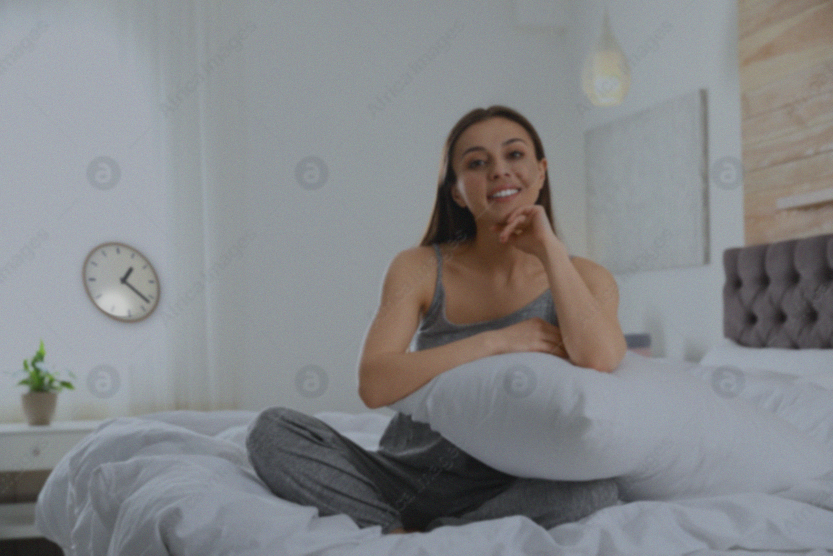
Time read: 1:22
